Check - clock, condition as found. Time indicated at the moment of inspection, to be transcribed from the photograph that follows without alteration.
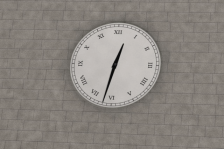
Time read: 12:32
